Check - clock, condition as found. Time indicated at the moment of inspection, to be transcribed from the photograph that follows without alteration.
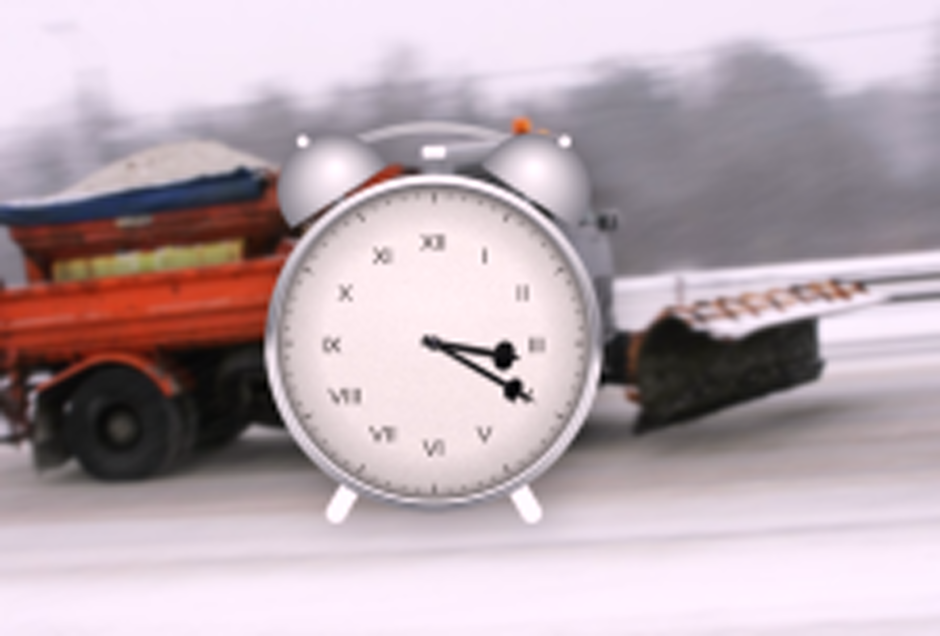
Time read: 3:20
